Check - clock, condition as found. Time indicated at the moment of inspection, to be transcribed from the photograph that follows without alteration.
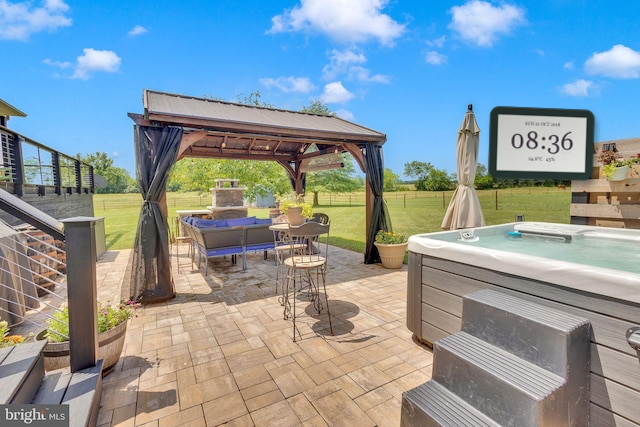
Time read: 8:36
